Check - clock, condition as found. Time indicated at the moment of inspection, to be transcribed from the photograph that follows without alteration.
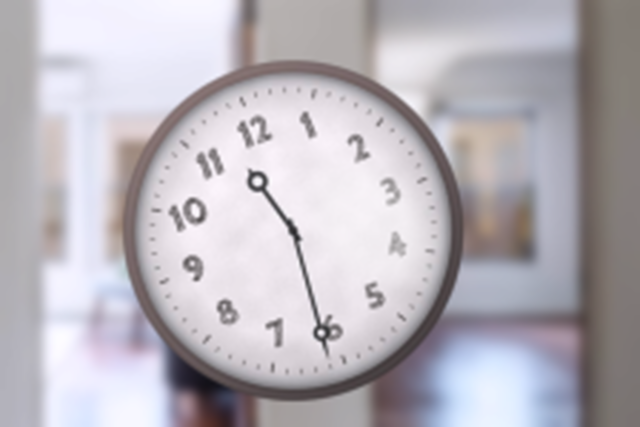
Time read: 11:31
